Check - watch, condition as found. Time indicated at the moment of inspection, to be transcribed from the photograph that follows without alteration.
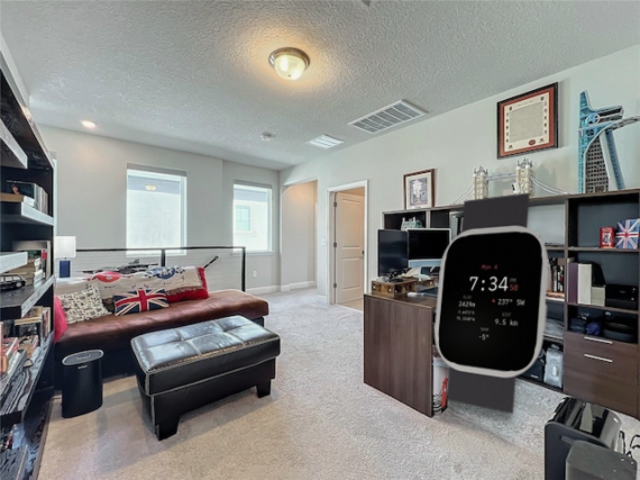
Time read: 7:34
